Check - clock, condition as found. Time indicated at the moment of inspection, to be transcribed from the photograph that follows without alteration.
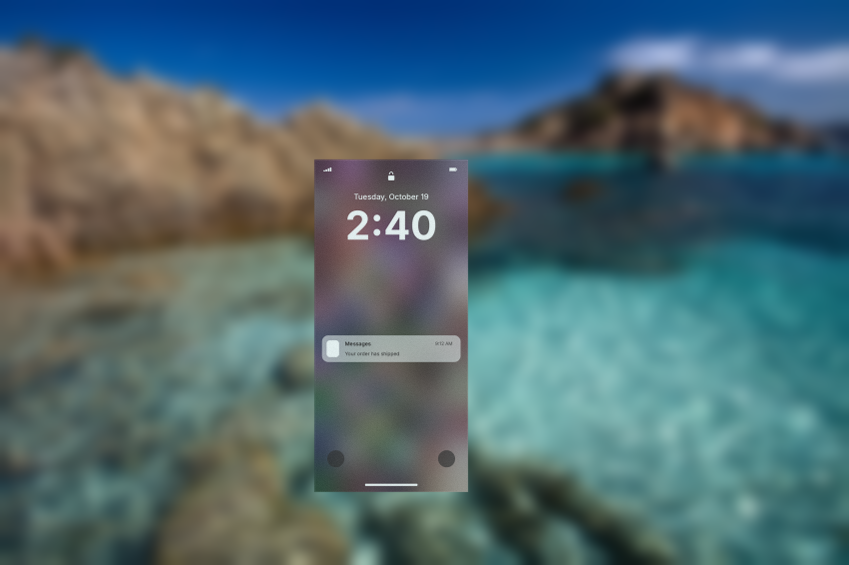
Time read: 2:40
